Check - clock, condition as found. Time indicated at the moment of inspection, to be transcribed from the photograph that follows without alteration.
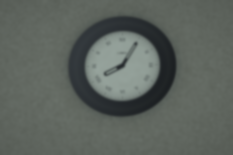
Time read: 8:05
